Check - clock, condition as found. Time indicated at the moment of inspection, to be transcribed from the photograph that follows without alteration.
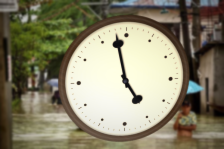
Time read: 4:58
